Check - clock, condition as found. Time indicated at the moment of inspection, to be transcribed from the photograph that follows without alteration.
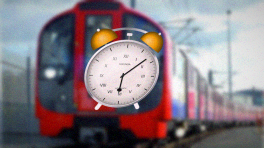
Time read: 6:08
